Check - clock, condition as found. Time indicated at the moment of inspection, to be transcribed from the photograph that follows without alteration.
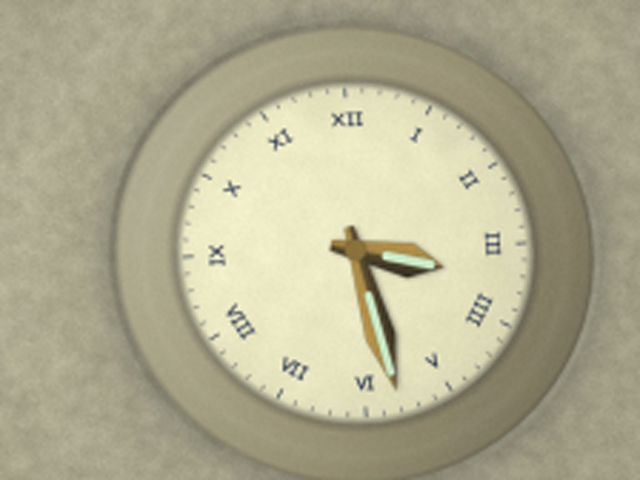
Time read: 3:28
